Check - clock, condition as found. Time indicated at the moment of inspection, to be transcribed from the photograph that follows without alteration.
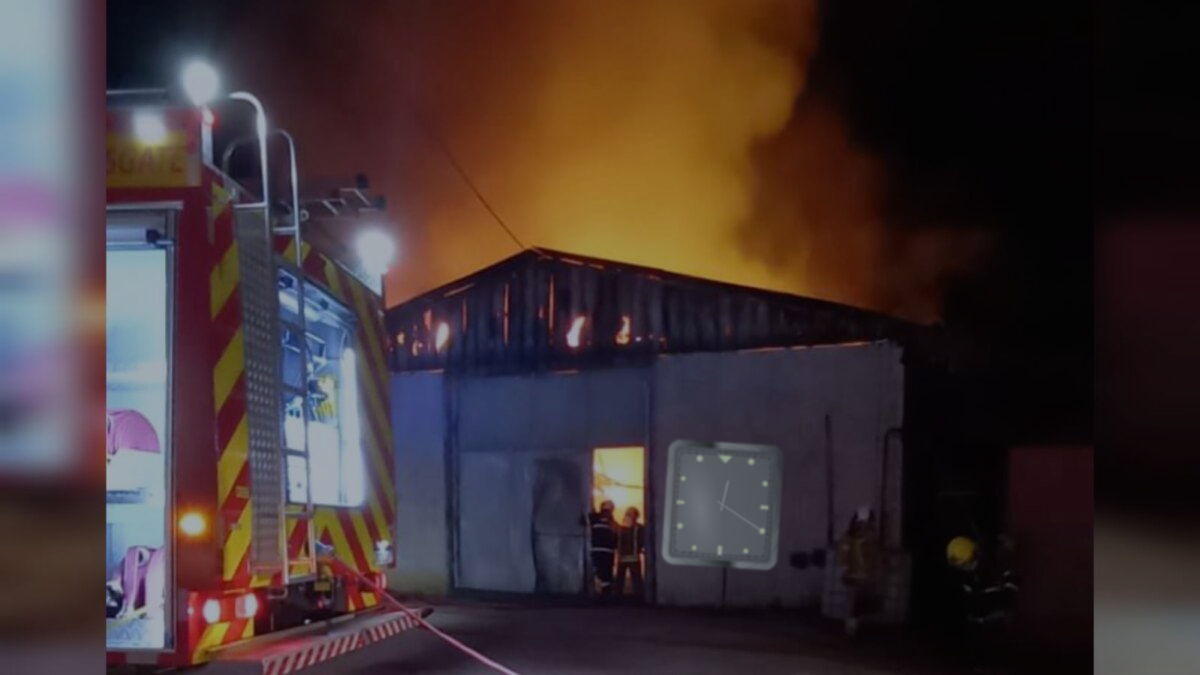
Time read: 12:20
